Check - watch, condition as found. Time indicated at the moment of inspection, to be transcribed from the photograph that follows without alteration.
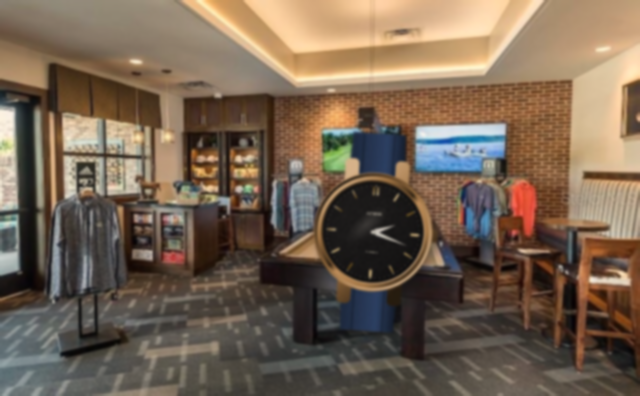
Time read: 2:18
